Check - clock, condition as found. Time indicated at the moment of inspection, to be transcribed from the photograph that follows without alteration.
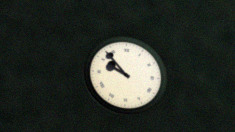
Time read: 9:53
